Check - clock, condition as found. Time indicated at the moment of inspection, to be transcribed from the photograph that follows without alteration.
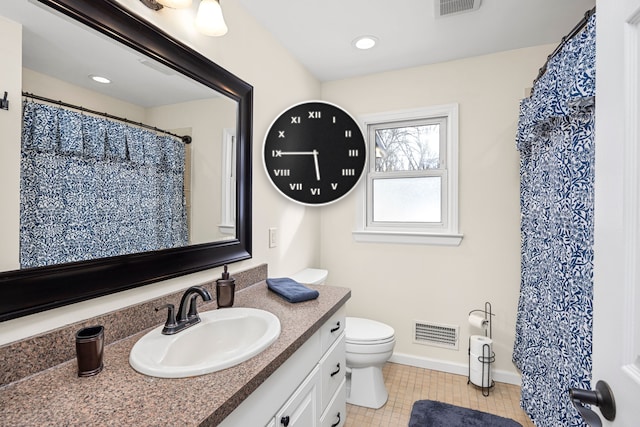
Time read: 5:45
